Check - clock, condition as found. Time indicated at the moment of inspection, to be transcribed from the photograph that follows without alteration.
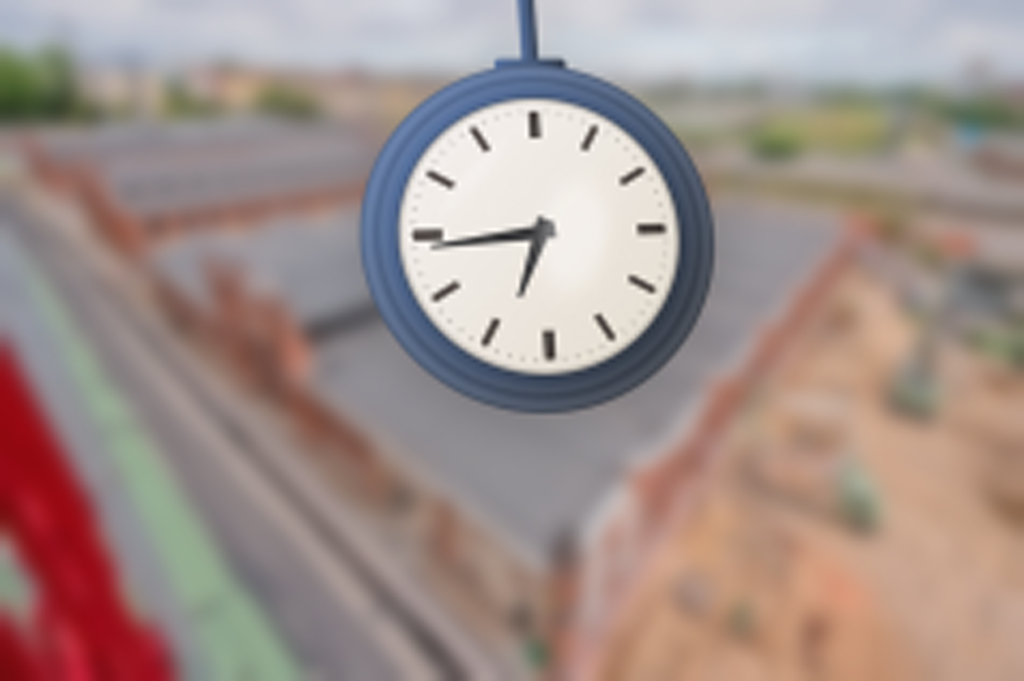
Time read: 6:44
